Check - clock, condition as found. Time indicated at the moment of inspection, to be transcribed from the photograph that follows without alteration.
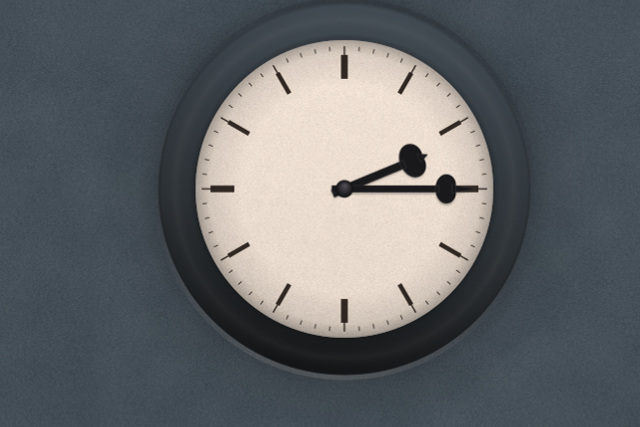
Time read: 2:15
